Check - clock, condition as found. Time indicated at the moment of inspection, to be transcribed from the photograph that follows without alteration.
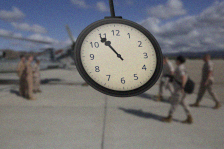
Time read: 10:54
